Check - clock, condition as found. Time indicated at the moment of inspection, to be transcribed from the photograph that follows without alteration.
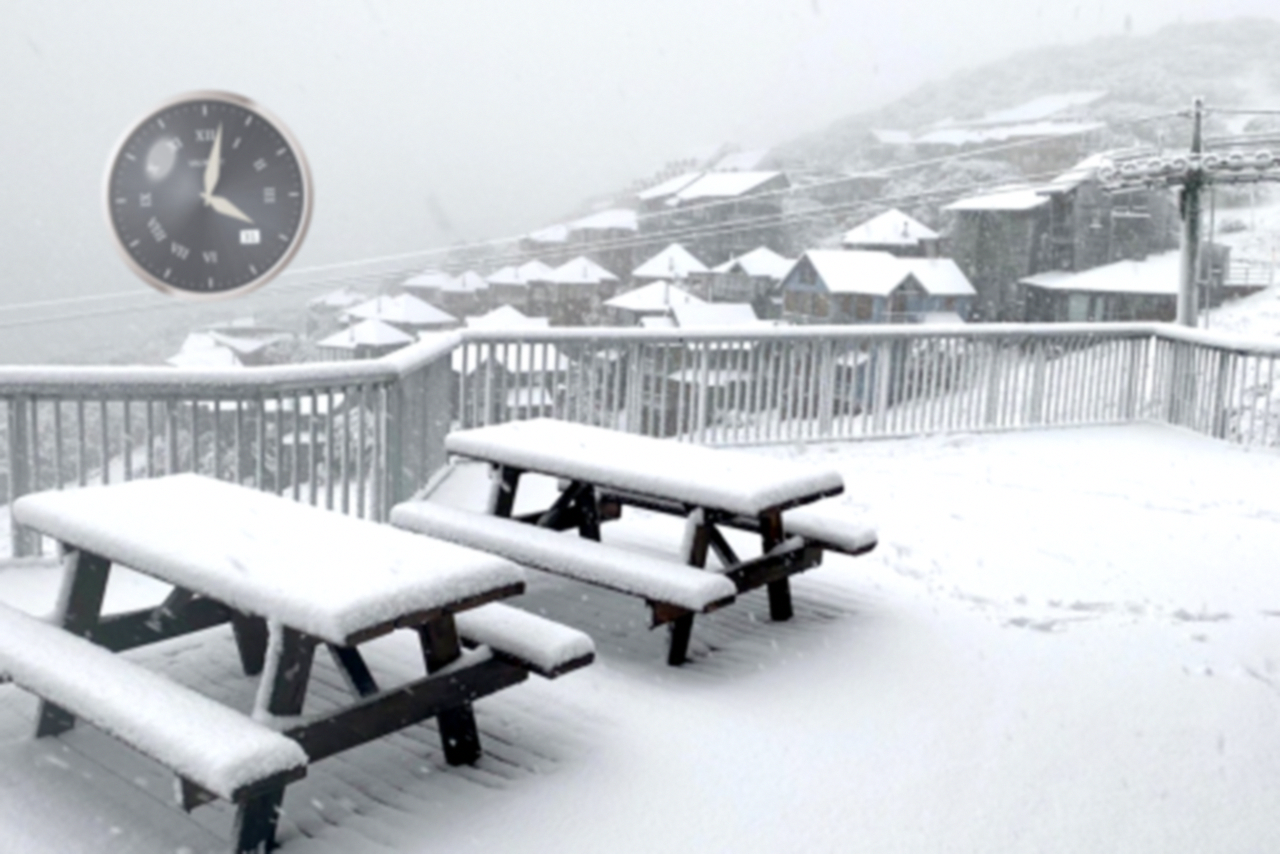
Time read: 4:02
